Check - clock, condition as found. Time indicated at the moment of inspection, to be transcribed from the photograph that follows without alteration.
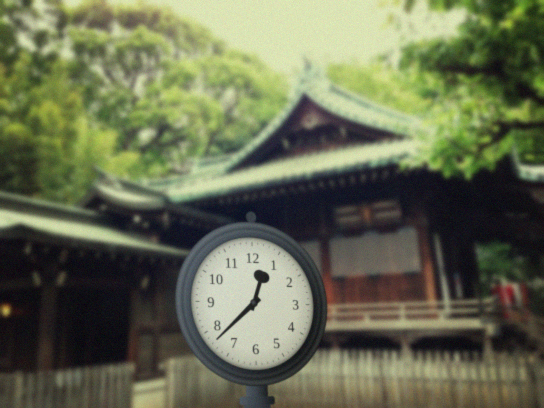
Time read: 12:38
